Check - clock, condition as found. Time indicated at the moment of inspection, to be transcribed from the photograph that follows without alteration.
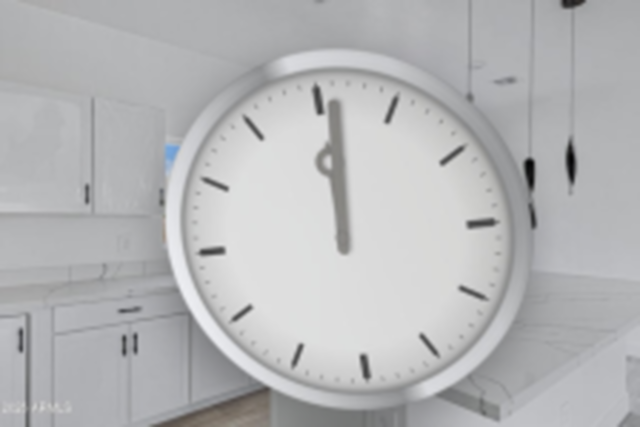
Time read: 12:01
